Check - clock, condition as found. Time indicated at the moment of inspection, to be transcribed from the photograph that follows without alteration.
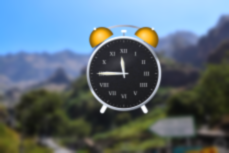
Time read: 11:45
